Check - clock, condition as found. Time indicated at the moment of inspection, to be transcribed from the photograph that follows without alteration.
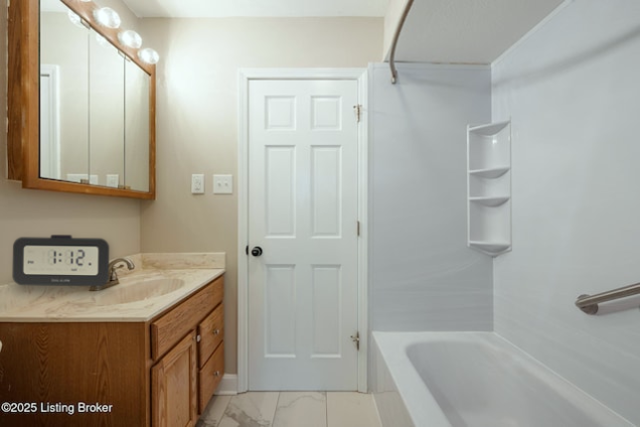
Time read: 1:12
